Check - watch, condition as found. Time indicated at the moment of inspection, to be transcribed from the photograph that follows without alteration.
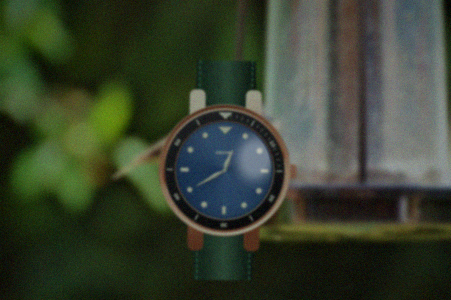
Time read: 12:40
